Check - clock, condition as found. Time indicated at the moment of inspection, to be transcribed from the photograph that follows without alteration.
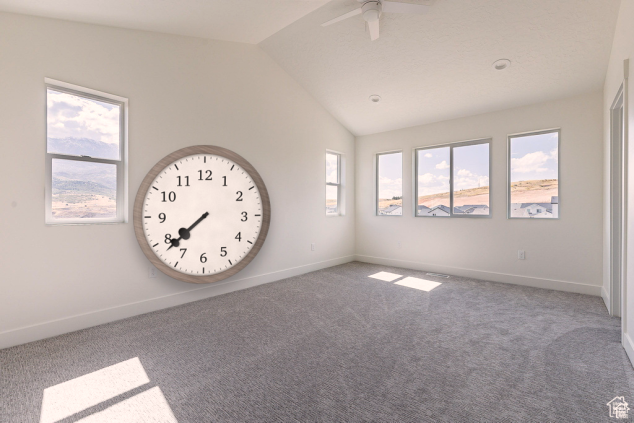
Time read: 7:38
